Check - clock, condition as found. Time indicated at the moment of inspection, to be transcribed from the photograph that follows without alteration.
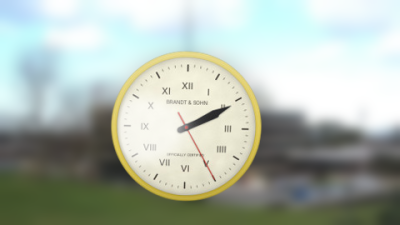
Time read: 2:10:25
